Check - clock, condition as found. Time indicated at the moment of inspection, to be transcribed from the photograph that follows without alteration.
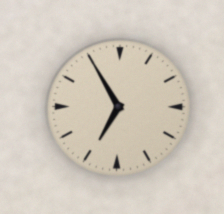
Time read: 6:55
